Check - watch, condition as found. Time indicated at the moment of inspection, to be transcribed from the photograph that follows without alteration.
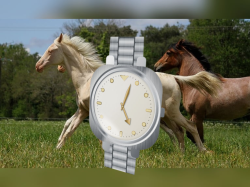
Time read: 5:03
